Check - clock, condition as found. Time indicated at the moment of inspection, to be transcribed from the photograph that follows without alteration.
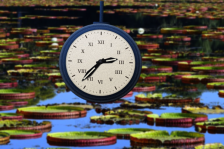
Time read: 2:37
